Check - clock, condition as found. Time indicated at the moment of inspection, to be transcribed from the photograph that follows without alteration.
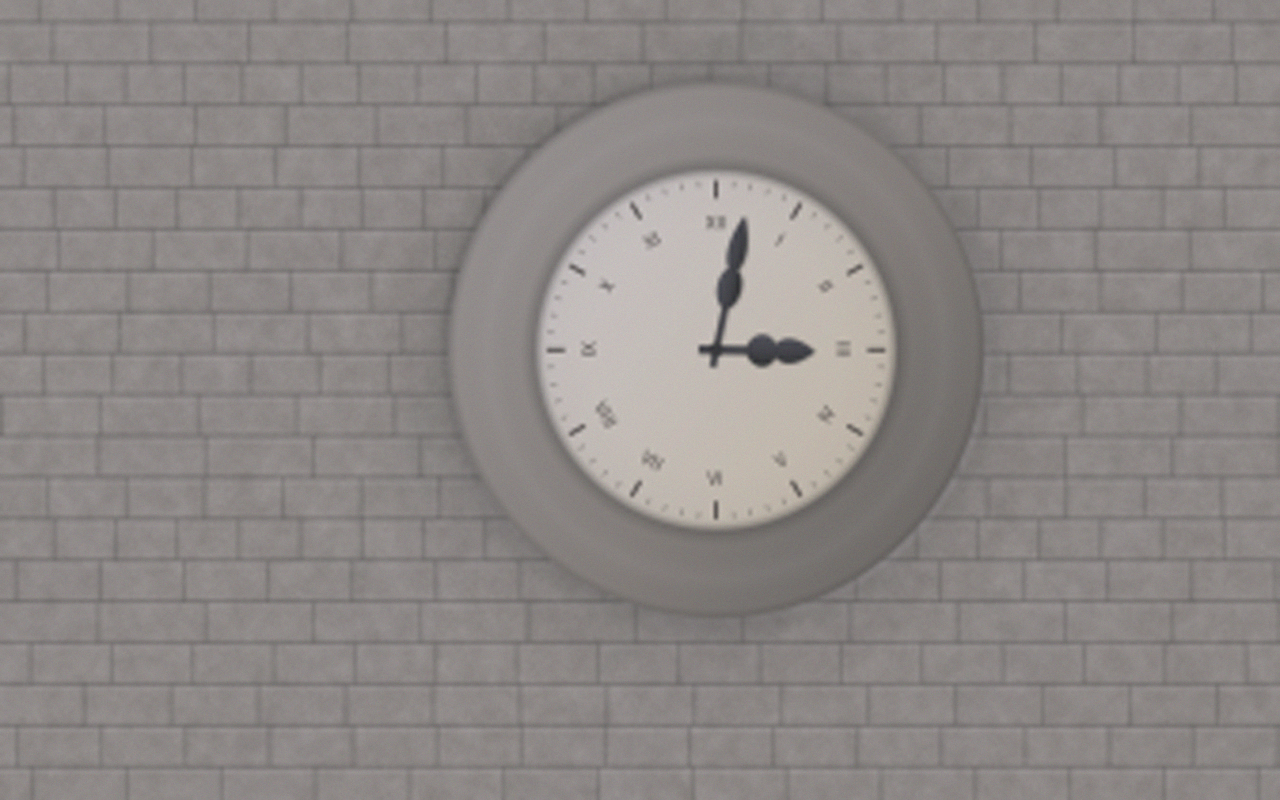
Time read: 3:02
